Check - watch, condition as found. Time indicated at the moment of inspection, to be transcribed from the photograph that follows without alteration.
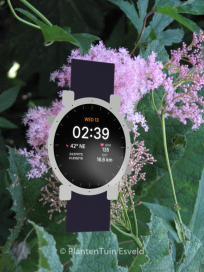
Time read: 2:39
